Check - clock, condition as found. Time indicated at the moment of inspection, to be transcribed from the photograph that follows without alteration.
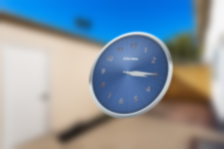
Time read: 3:15
